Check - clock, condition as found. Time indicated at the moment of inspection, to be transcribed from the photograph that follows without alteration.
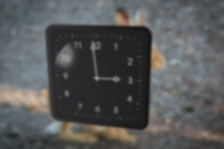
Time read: 2:59
